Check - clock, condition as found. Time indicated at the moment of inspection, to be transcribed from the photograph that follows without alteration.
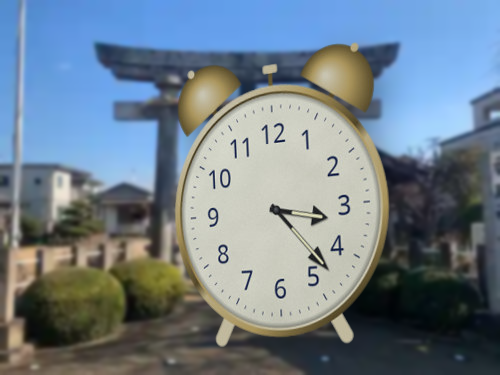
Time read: 3:23
